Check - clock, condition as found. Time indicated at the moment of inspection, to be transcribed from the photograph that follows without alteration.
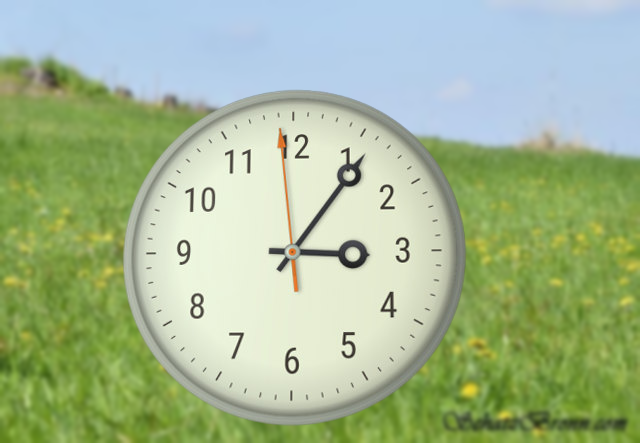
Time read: 3:05:59
